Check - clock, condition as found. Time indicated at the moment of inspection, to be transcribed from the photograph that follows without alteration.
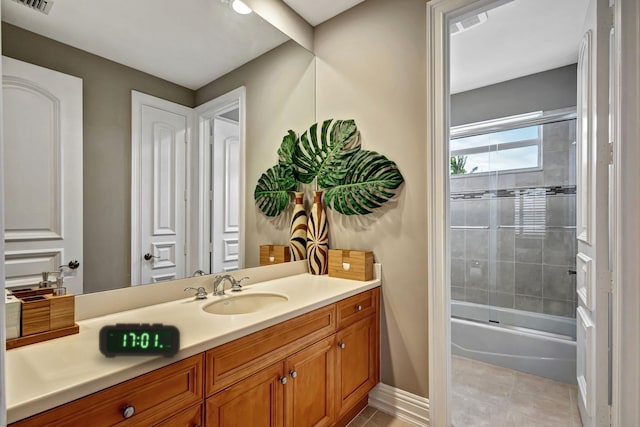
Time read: 17:01
